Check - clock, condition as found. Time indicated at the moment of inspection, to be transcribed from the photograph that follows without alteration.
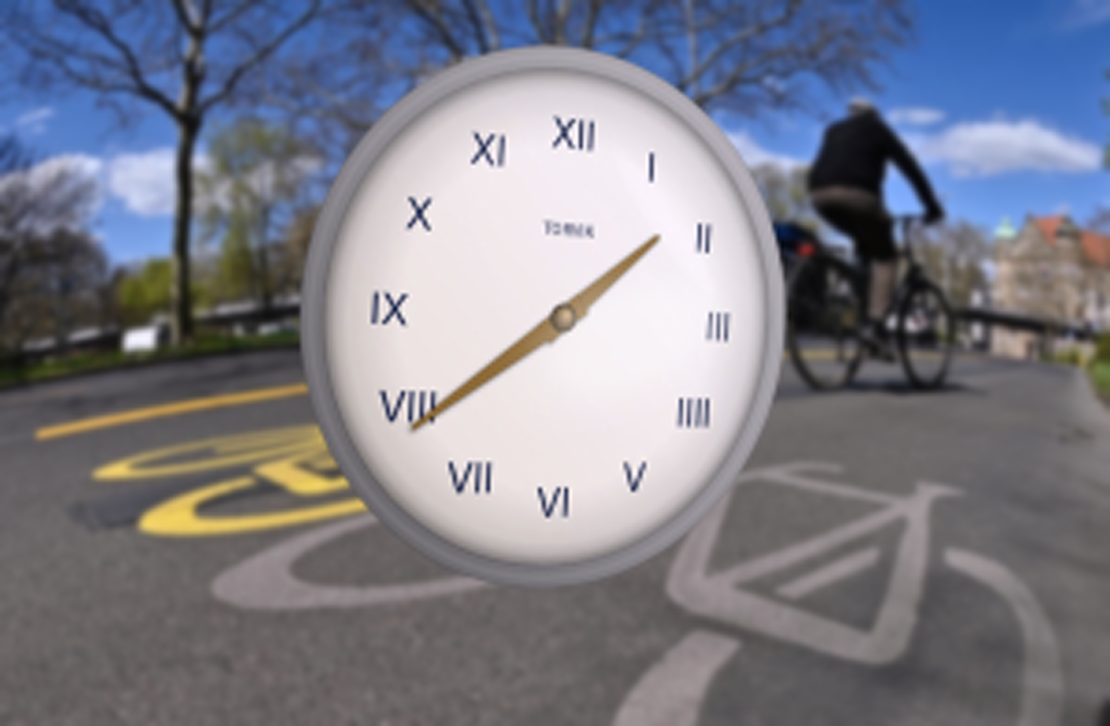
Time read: 1:39
